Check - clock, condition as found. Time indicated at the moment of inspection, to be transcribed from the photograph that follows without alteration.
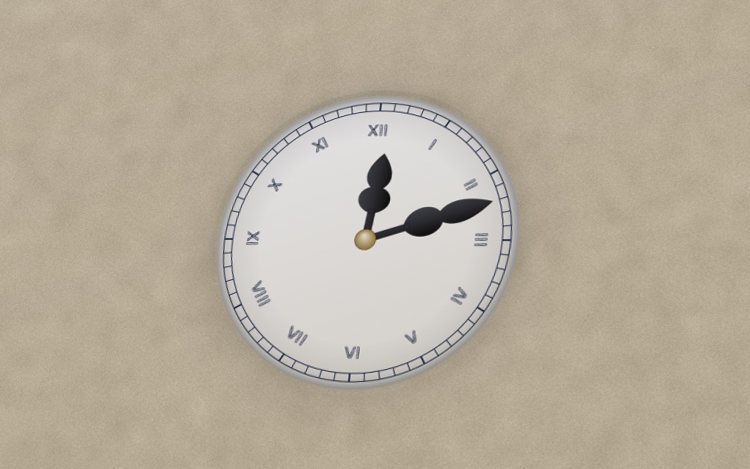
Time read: 12:12
